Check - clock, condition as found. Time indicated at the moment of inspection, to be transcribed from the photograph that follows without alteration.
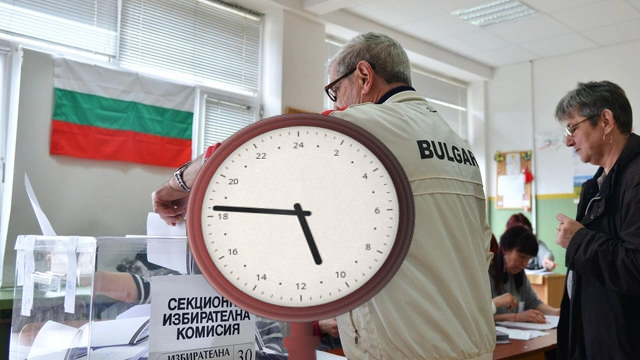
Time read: 10:46
